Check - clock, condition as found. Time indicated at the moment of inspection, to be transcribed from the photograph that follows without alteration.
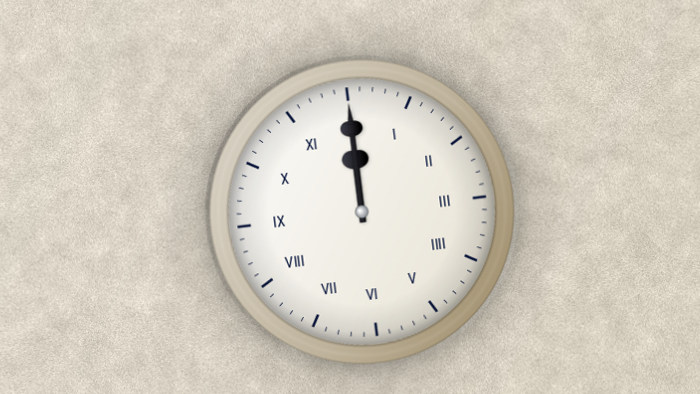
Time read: 12:00
